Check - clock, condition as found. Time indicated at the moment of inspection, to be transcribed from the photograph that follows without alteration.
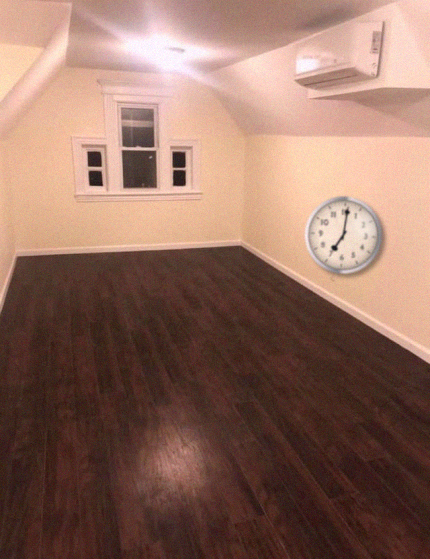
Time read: 7:01
